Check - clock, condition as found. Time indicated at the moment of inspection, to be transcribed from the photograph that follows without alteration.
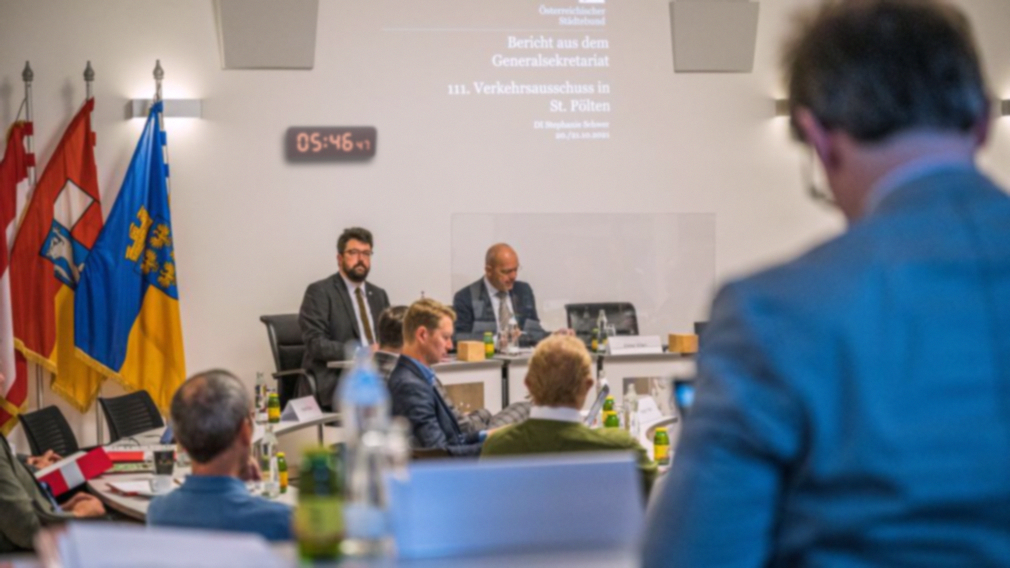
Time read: 5:46
